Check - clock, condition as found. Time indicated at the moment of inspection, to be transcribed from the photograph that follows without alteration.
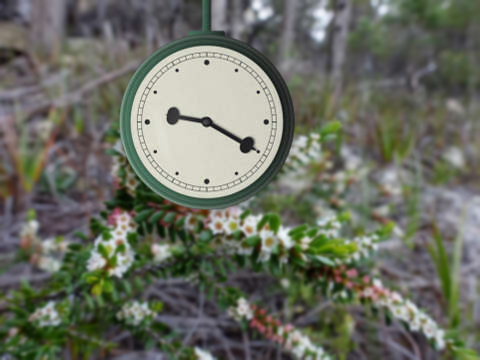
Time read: 9:20
